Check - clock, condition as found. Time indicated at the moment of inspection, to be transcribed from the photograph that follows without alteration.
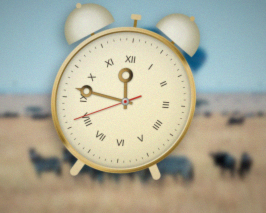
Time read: 11:46:41
